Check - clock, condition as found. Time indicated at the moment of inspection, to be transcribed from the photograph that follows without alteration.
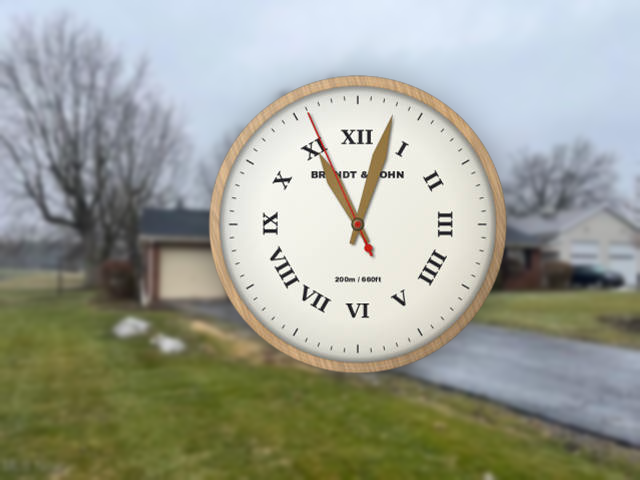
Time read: 11:02:56
